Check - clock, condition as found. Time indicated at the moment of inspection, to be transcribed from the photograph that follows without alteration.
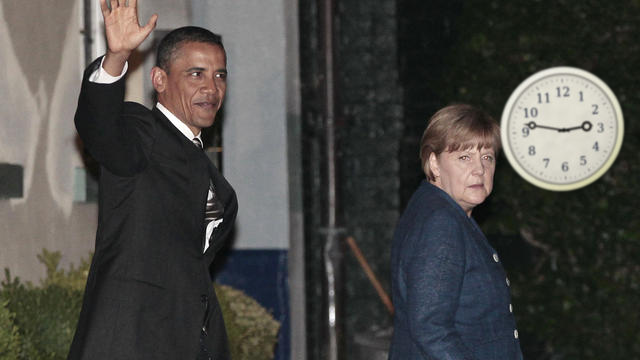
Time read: 2:47
